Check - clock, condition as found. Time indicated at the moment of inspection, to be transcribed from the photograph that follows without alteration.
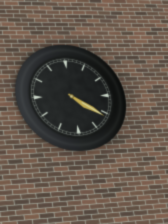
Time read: 4:21
